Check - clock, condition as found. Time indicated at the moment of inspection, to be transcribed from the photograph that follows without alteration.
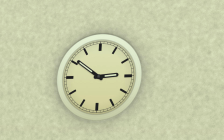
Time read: 2:51
